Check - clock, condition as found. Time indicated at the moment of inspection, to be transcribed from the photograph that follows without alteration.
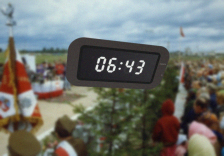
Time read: 6:43
